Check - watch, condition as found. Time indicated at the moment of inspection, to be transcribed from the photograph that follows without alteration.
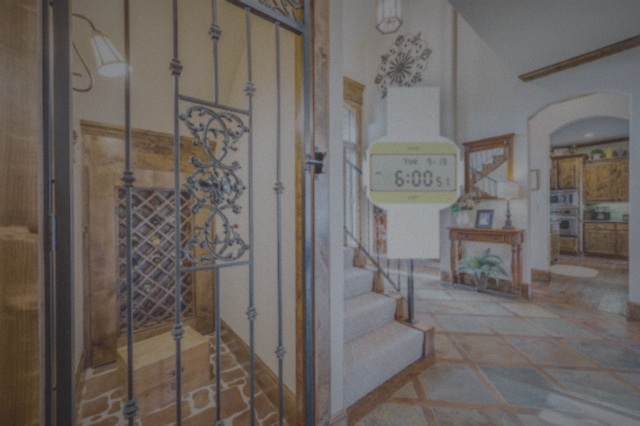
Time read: 6:00
